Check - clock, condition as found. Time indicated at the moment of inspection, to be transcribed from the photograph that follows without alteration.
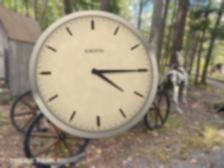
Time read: 4:15
